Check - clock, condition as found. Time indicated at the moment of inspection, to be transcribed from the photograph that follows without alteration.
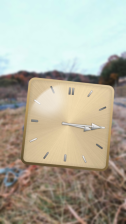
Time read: 3:15
